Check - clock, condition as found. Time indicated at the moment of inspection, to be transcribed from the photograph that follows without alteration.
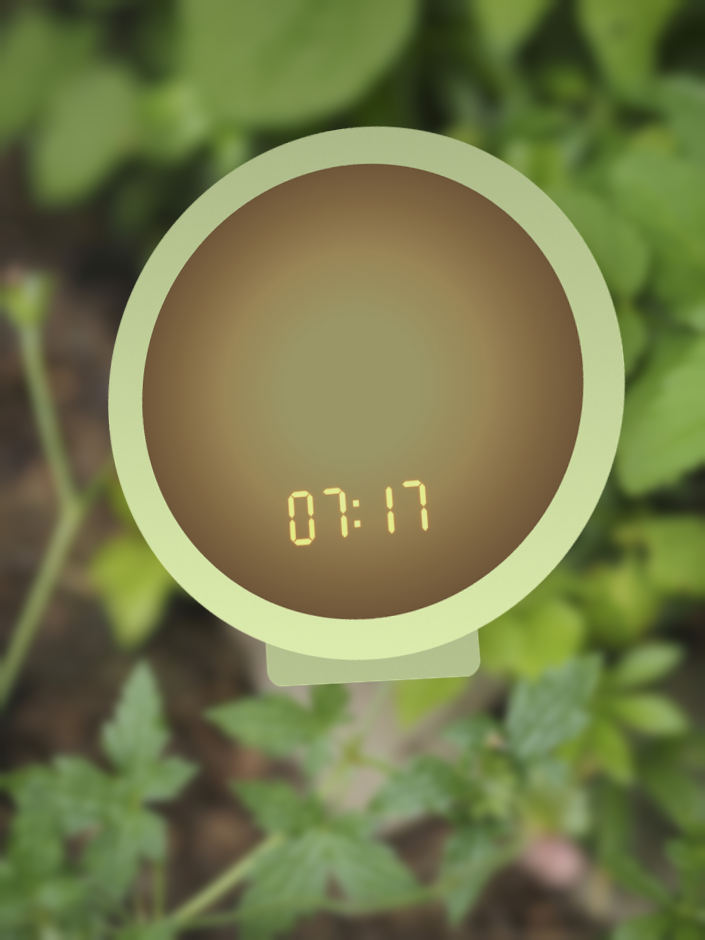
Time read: 7:17
